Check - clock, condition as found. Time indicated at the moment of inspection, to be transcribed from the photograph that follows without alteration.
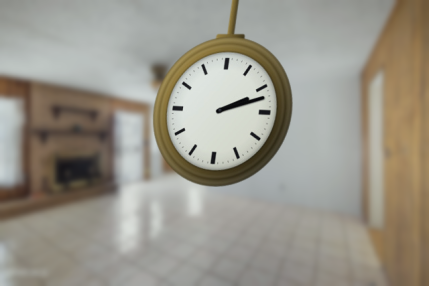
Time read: 2:12
